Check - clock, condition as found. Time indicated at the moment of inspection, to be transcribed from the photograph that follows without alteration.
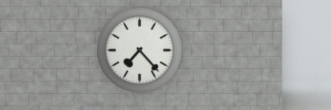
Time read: 7:23
